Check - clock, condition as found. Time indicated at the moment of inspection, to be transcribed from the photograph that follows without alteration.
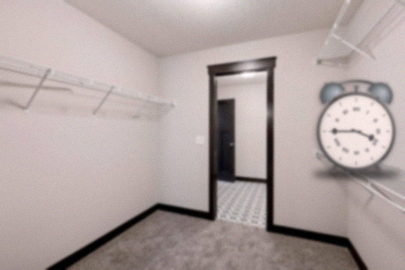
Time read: 3:45
